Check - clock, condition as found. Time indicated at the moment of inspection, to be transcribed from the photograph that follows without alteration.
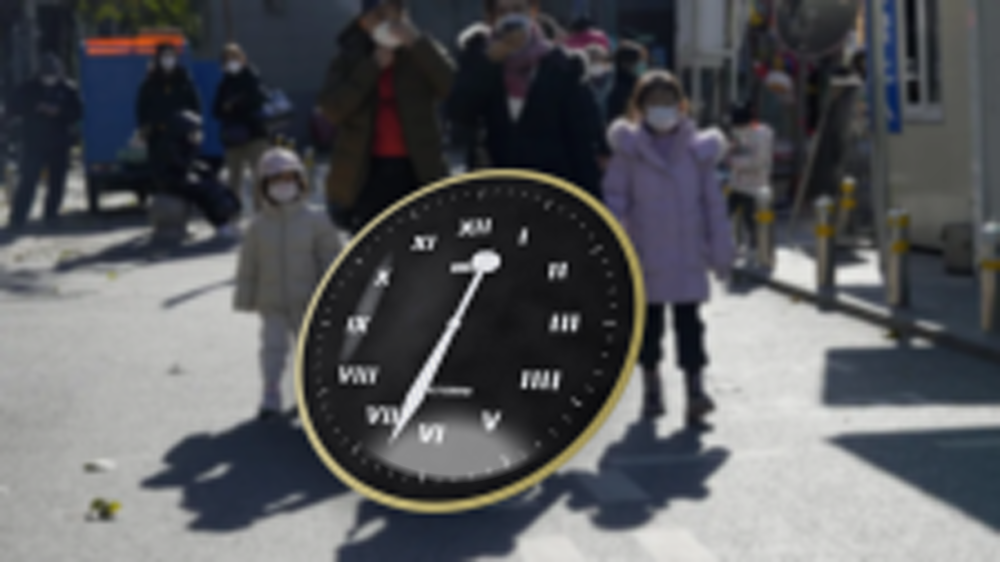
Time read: 12:33
